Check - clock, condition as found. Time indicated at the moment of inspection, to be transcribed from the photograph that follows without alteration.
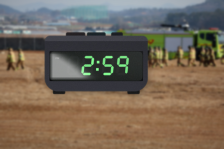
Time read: 2:59
